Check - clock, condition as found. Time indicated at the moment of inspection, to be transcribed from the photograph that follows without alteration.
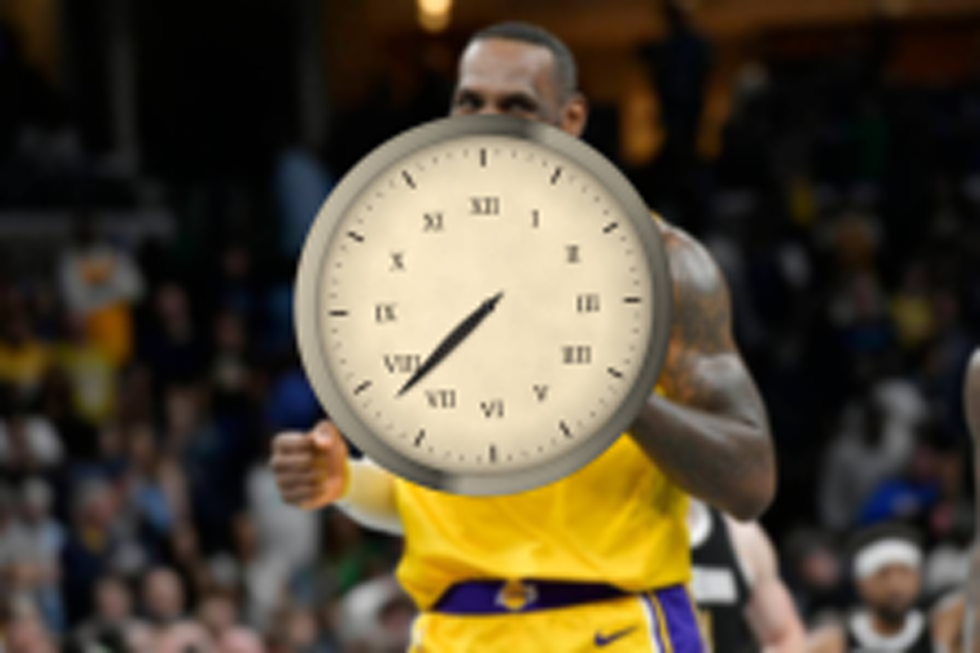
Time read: 7:38
